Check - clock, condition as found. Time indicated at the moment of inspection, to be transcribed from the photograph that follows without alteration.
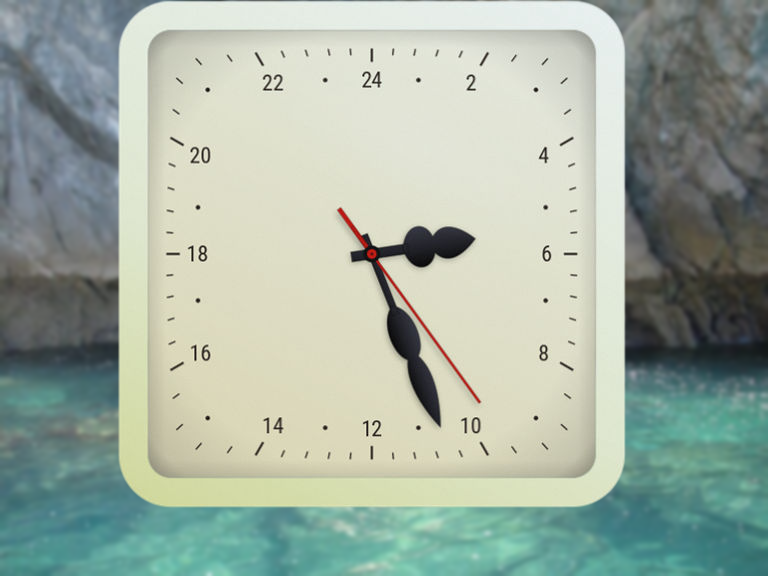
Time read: 5:26:24
